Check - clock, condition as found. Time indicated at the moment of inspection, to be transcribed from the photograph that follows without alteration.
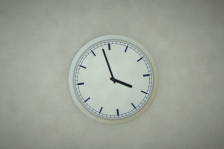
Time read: 3:58
